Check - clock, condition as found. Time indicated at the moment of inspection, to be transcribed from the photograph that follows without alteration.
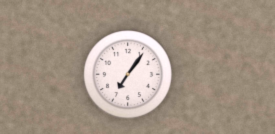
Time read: 7:06
